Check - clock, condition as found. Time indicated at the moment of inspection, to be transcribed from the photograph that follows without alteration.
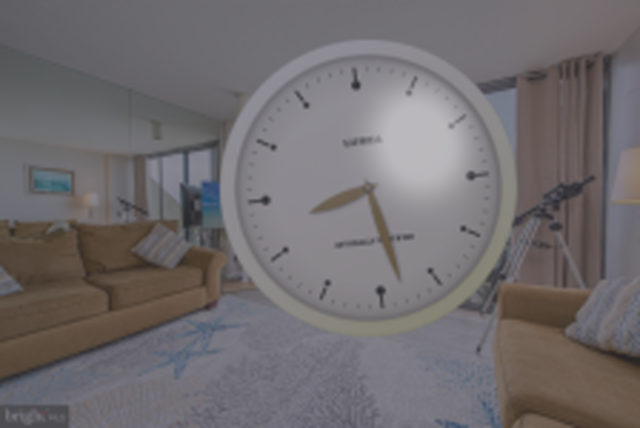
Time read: 8:28
